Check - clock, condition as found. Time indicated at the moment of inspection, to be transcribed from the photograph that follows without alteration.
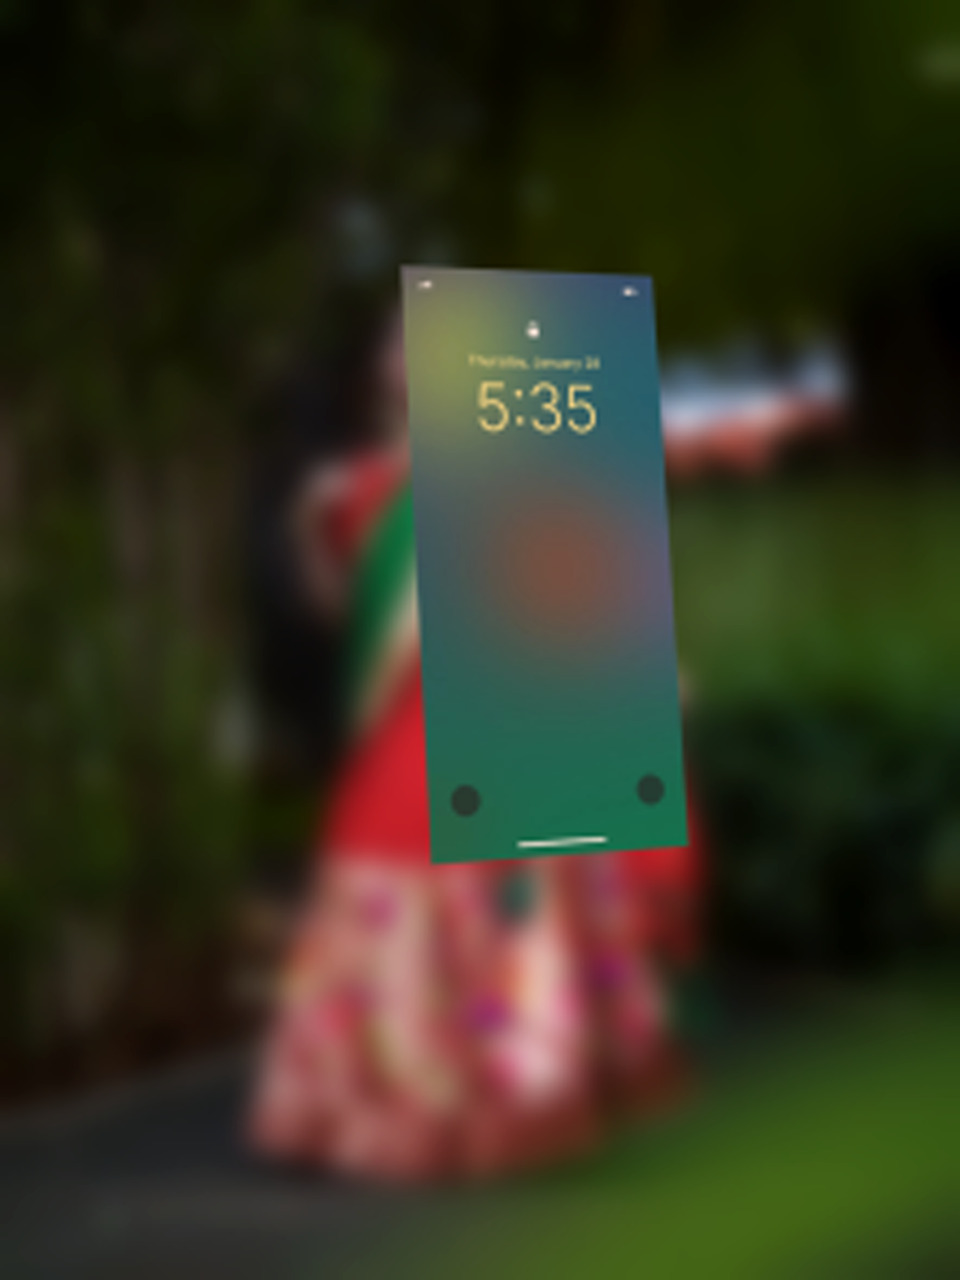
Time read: 5:35
